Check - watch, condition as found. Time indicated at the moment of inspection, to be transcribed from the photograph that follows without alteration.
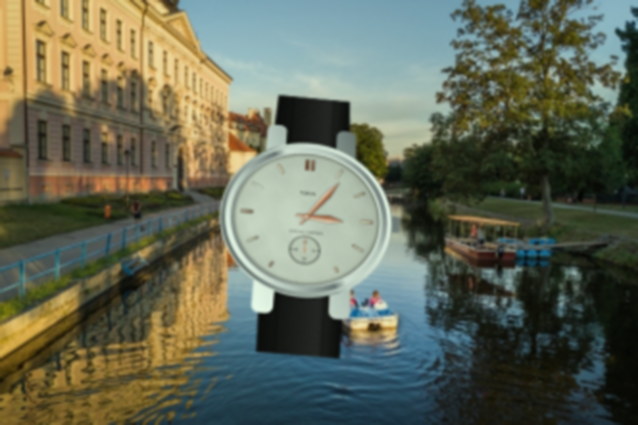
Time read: 3:06
